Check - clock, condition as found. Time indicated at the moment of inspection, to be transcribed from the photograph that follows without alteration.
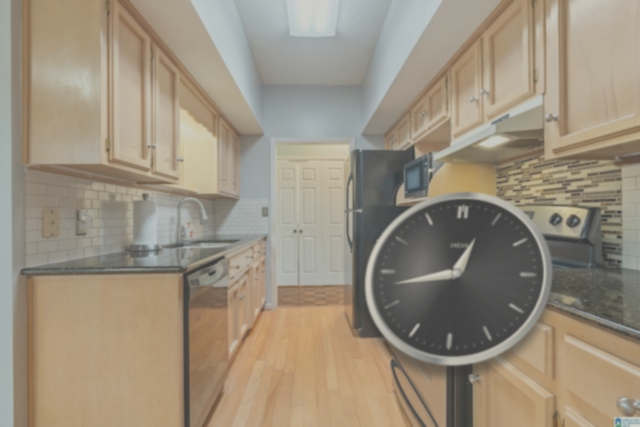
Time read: 12:43
